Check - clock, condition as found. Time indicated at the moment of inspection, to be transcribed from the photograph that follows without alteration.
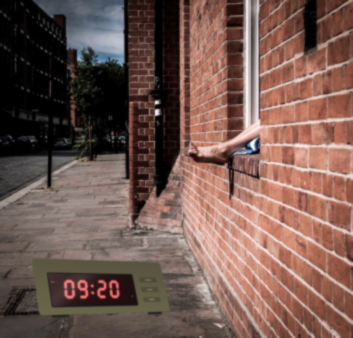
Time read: 9:20
